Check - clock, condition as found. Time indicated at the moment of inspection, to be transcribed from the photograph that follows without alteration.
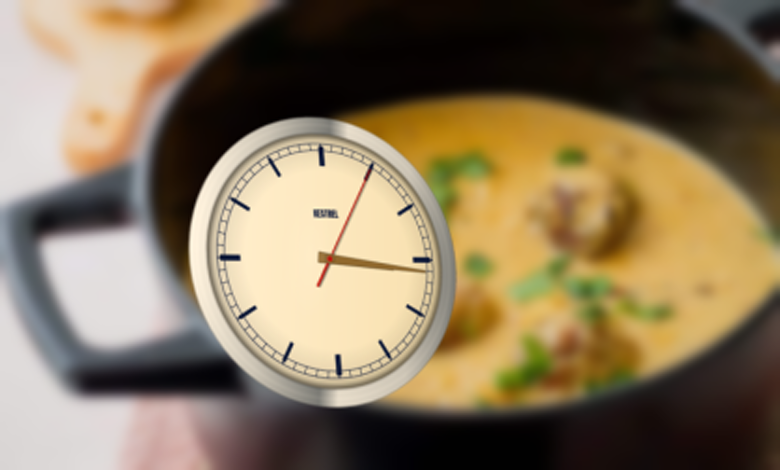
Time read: 3:16:05
